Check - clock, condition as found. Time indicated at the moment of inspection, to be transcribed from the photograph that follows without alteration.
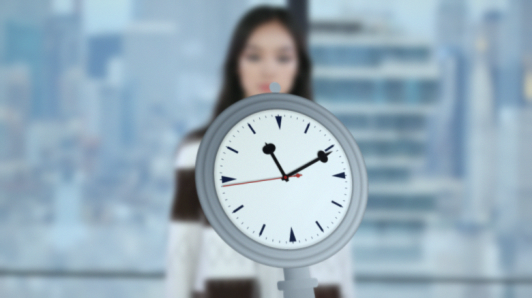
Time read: 11:10:44
